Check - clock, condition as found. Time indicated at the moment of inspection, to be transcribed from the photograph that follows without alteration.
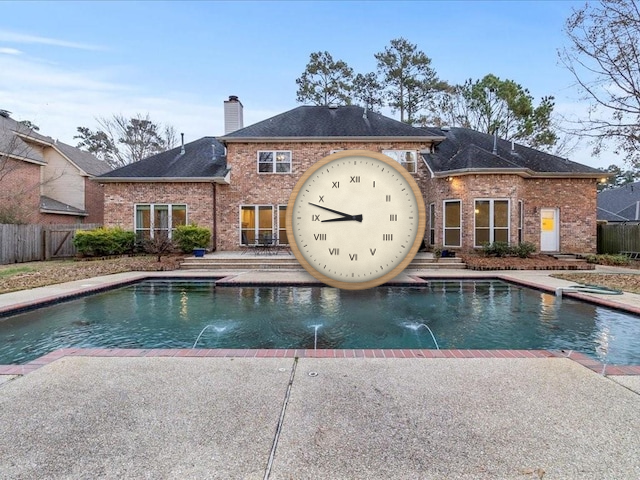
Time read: 8:48
